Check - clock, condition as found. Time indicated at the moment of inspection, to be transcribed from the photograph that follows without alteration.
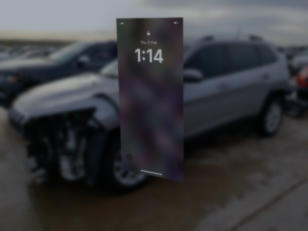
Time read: 1:14
